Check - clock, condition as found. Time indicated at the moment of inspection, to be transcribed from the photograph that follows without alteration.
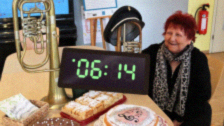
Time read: 6:14
